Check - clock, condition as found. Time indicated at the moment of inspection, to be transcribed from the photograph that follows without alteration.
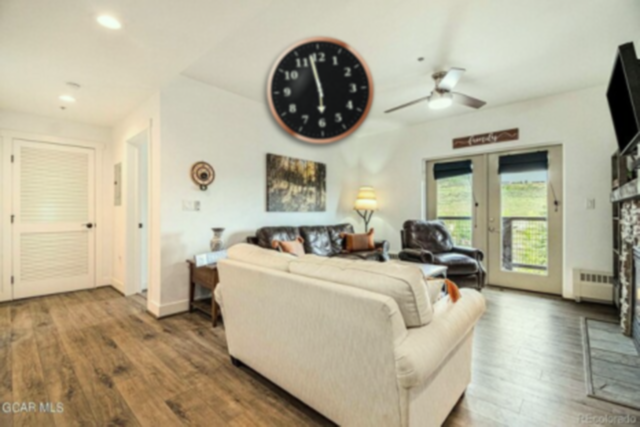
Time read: 5:58
